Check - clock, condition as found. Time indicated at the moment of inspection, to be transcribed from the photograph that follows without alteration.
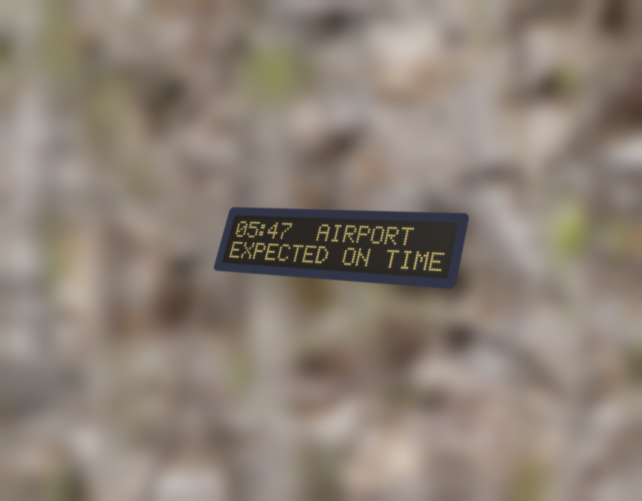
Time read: 5:47
